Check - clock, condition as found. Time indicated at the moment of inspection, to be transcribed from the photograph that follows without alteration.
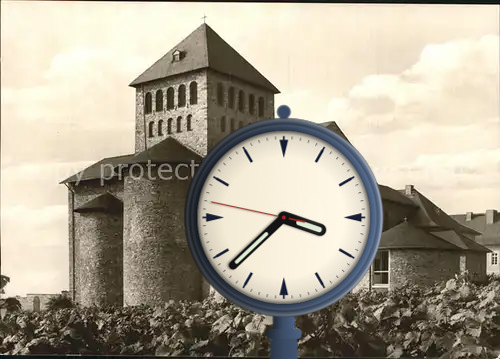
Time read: 3:37:47
